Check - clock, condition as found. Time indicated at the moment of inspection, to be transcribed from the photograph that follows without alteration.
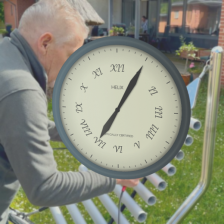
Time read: 7:05
